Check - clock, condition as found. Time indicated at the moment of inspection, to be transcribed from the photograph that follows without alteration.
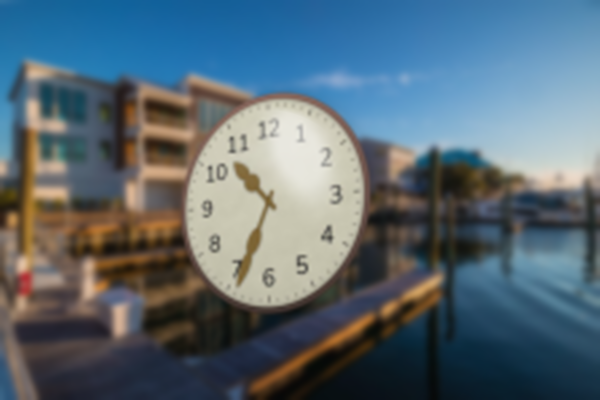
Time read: 10:34
